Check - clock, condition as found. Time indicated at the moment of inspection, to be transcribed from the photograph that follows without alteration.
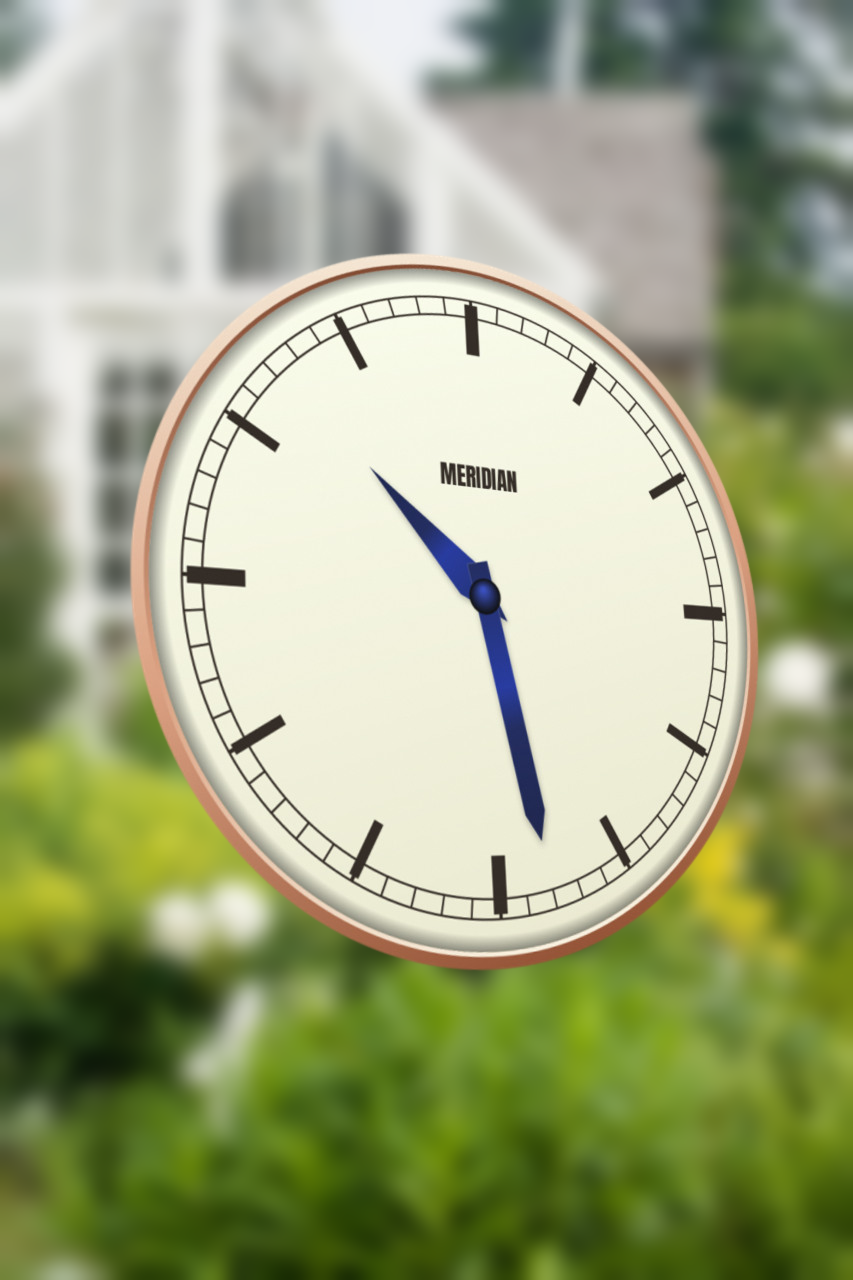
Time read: 10:28
